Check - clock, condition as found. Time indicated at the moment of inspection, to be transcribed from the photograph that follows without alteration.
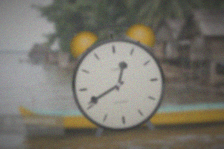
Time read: 12:41
